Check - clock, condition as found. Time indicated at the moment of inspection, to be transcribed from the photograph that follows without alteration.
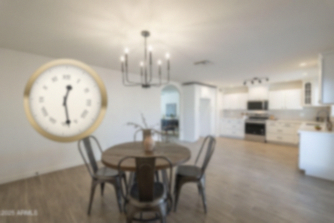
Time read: 12:28
